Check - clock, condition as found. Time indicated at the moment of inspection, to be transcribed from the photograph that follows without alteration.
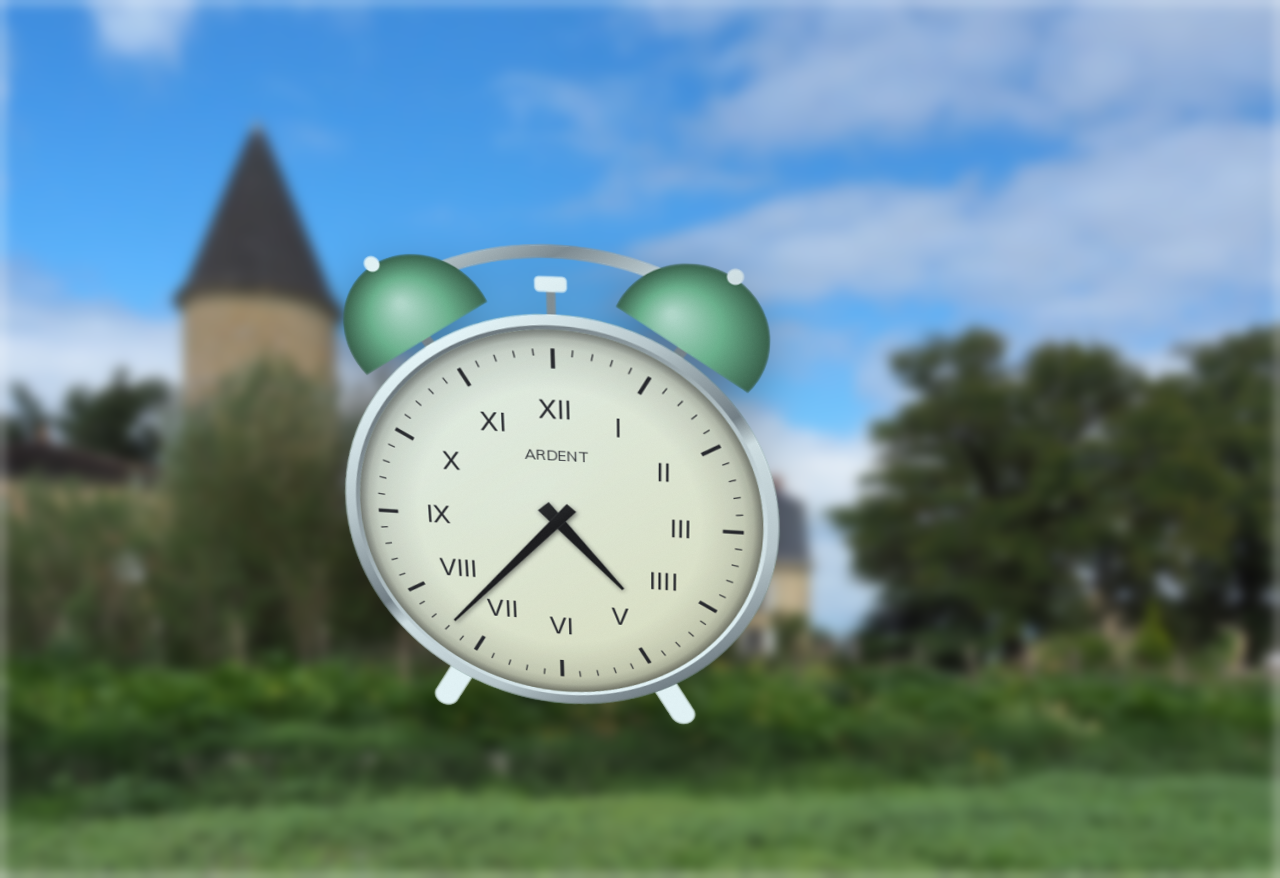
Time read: 4:37
